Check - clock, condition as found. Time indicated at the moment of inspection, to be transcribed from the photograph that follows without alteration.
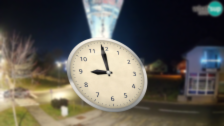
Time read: 8:59
